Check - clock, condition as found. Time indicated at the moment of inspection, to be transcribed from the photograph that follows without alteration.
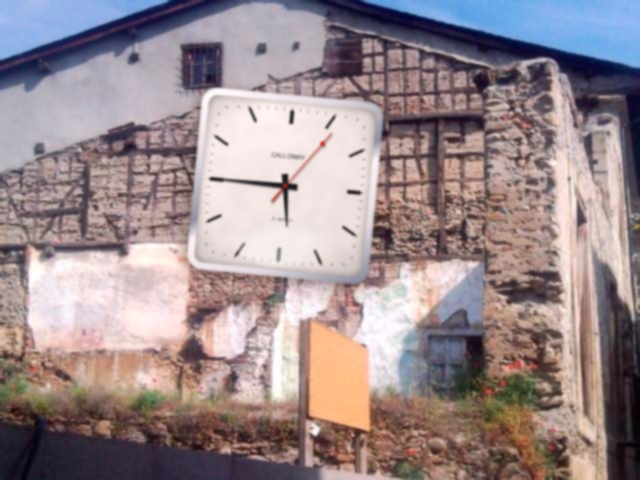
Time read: 5:45:06
